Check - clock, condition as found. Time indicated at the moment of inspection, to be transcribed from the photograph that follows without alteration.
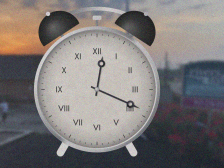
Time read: 12:19
